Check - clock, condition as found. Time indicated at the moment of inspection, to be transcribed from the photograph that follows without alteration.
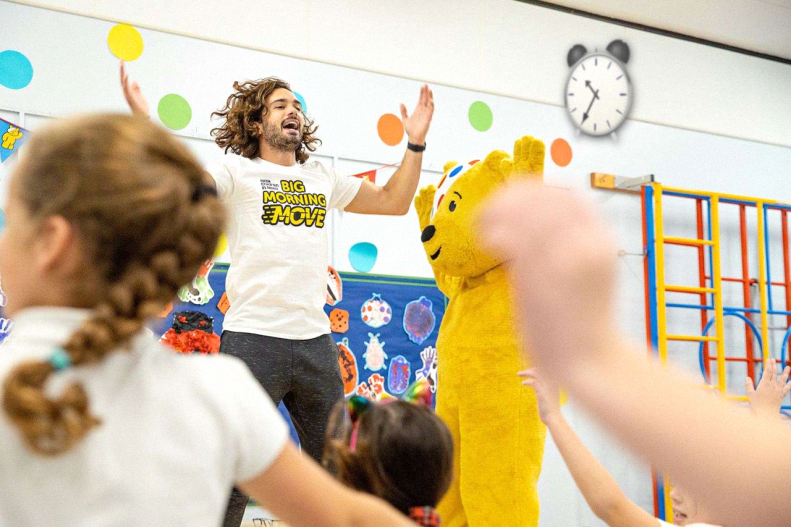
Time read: 10:35
